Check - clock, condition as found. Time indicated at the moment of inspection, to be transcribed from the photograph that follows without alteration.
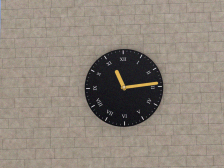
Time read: 11:14
